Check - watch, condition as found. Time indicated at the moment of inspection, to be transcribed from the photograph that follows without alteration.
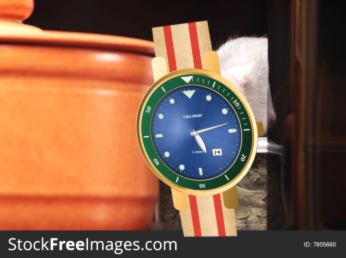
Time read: 5:13
